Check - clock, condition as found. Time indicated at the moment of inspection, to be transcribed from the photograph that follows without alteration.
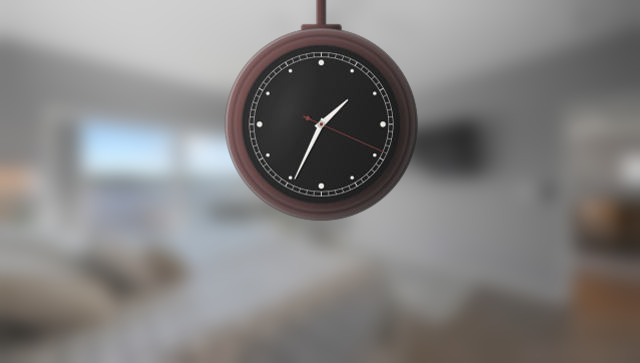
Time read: 1:34:19
